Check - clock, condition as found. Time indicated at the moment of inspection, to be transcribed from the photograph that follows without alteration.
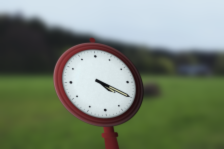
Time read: 4:20
